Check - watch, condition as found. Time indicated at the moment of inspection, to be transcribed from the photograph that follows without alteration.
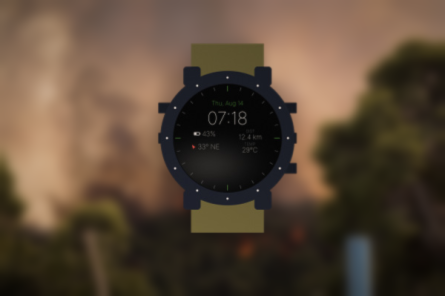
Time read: 7:18
